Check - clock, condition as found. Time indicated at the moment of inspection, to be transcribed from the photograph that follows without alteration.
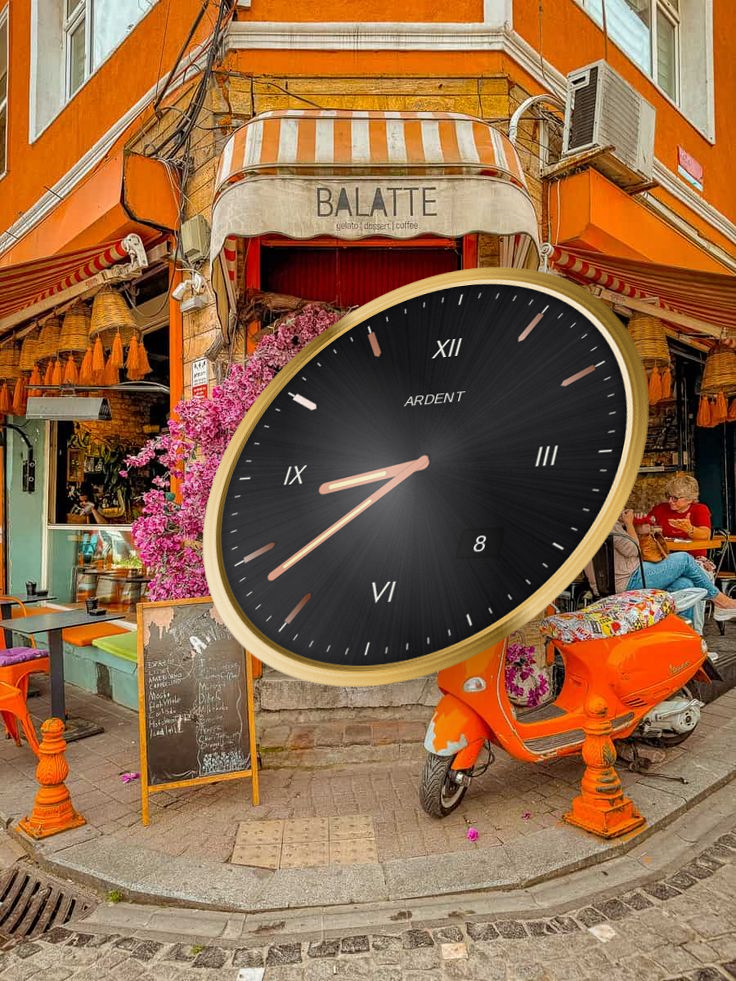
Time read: 8:38
